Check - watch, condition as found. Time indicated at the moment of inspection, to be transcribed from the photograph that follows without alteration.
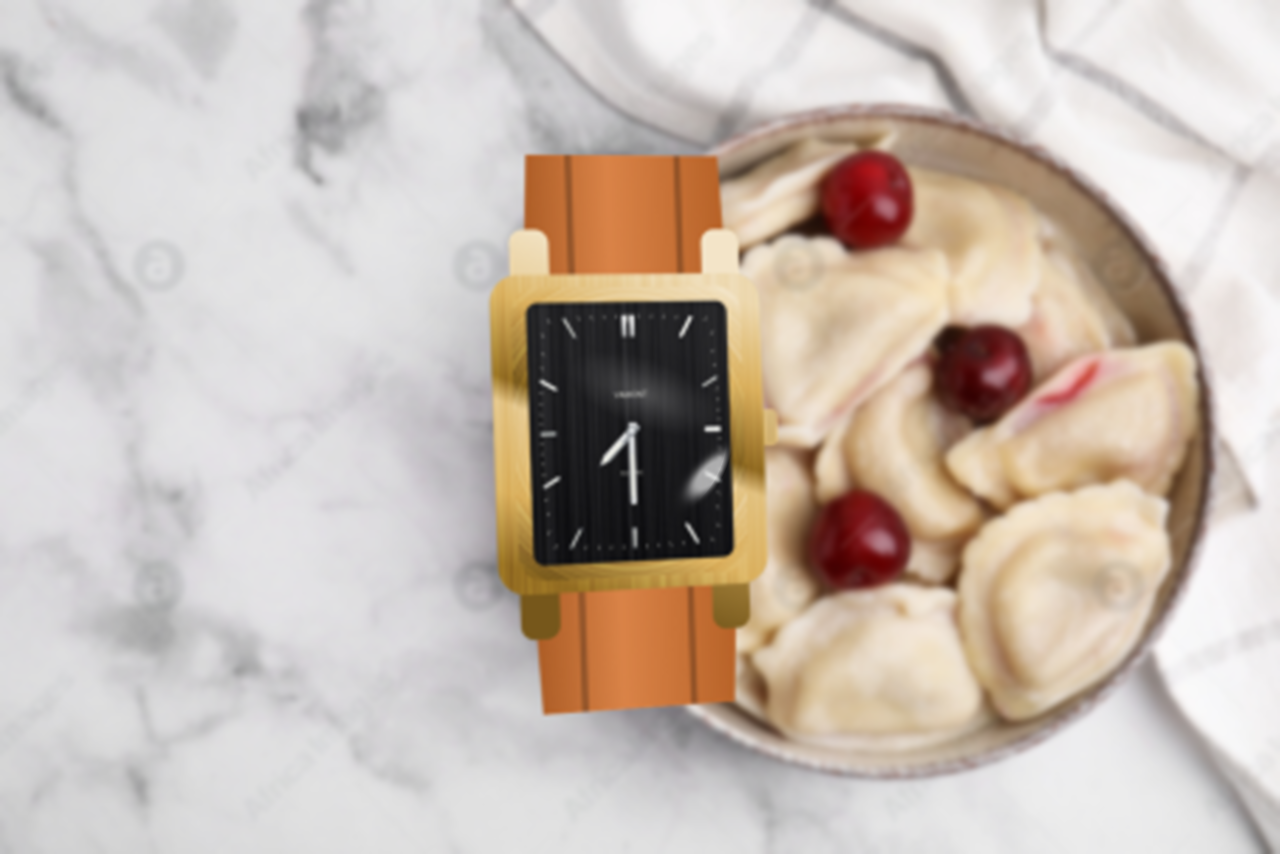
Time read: 7:30
